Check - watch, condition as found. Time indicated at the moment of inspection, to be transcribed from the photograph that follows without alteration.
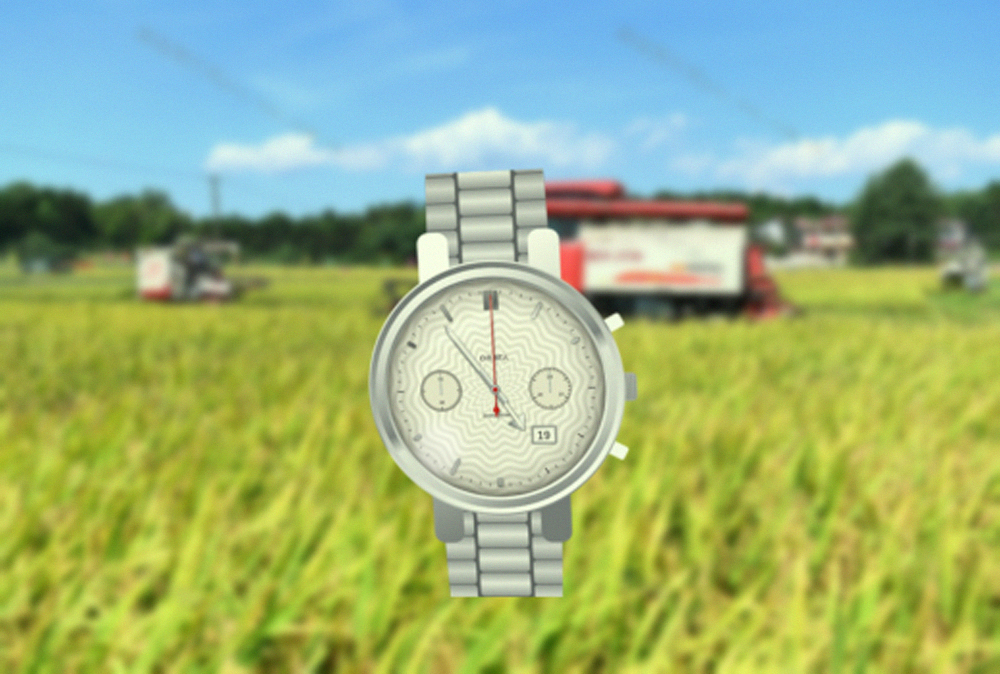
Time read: 4:54
